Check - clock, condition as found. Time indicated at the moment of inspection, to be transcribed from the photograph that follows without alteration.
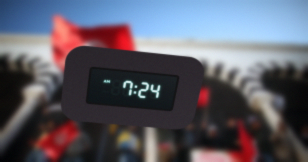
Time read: 7:24
